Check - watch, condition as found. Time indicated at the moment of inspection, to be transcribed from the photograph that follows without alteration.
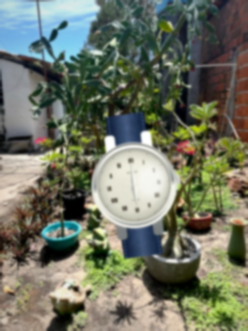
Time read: 6:00
